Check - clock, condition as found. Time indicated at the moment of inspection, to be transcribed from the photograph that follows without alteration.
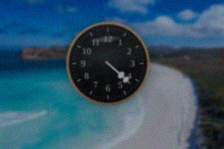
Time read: 4:22
